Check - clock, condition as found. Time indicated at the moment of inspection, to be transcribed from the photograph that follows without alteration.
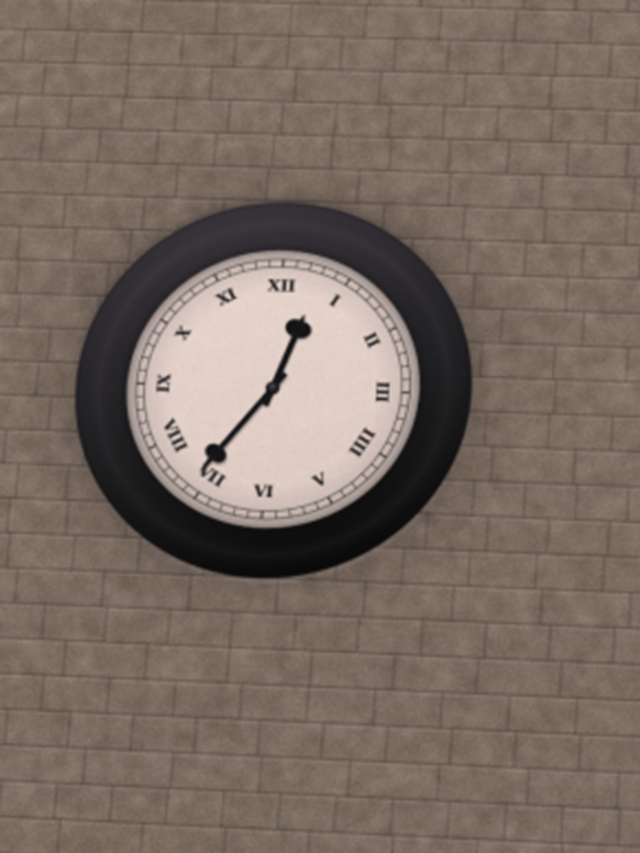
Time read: 12:36
